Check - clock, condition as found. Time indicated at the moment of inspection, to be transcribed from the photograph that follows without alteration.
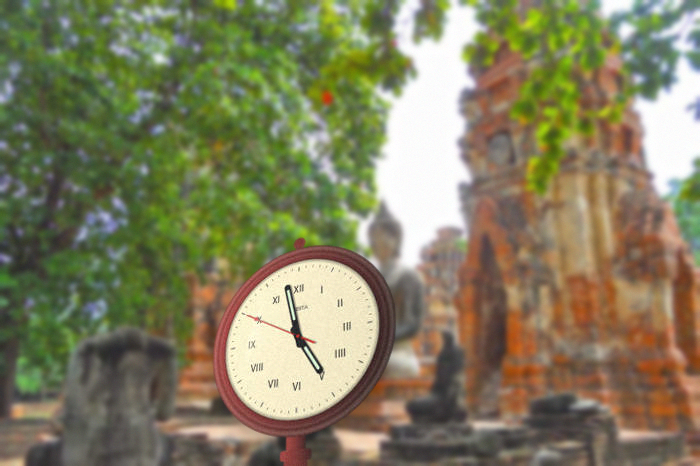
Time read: 4:57:50
